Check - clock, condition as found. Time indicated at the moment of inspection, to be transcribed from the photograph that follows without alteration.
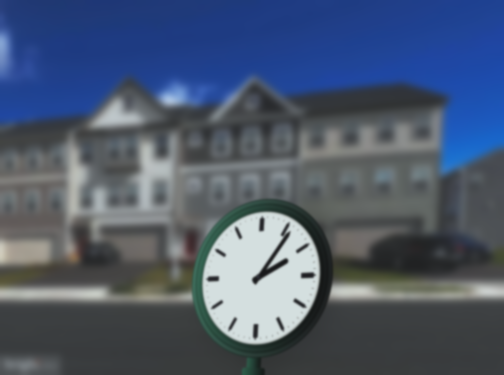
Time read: 2:06
